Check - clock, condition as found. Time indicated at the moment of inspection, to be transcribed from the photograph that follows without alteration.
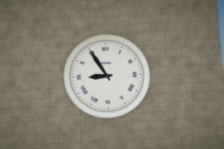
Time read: 8:55
